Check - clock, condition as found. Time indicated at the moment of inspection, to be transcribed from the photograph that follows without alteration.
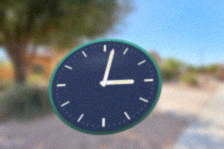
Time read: 3:02
